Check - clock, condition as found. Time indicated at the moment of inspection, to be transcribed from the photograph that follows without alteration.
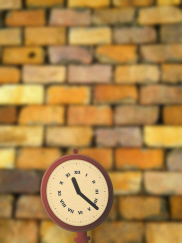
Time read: 11:22
